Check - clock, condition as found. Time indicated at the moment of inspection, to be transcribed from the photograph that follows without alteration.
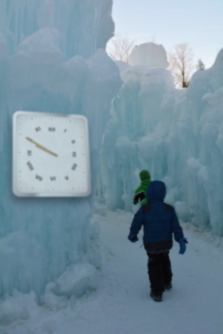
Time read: 9:50
